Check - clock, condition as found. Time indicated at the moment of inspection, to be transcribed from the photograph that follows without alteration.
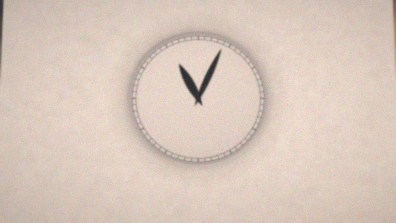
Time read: 11:04
